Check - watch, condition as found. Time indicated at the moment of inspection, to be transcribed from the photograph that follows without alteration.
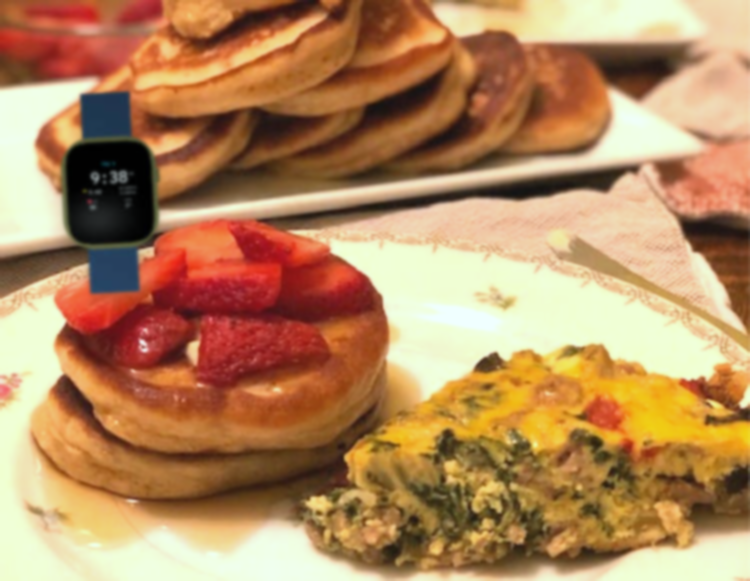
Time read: 9:38
